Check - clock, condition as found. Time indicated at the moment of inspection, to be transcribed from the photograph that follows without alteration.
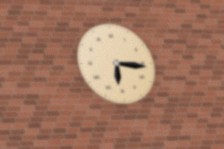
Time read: 6:16
